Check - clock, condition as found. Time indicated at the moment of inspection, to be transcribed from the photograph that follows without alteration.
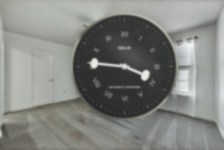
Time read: 3:46
